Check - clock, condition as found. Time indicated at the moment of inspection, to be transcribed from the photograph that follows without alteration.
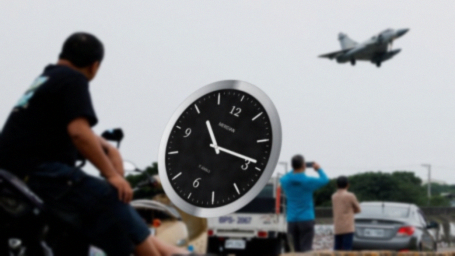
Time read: 10:14
